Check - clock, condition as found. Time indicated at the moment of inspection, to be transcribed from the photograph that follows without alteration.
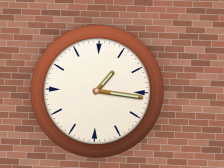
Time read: 1:16
